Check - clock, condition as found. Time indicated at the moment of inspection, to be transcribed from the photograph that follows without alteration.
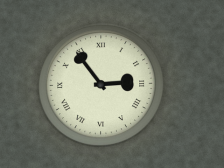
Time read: 2:54
